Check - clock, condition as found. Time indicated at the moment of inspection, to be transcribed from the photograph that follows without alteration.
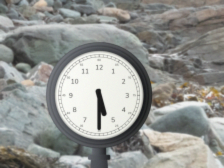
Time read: 5:30
